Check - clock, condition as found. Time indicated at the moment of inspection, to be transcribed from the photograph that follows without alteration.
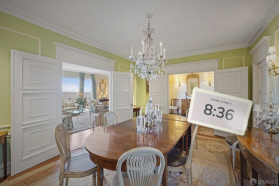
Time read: 8:36
